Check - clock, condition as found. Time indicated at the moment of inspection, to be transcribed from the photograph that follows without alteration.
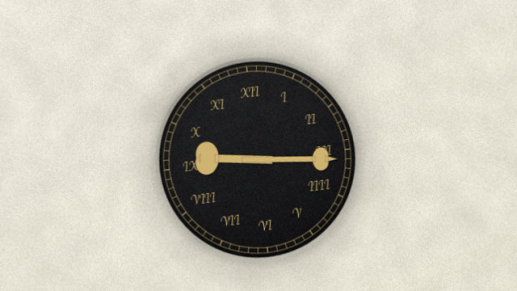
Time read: 9:16
